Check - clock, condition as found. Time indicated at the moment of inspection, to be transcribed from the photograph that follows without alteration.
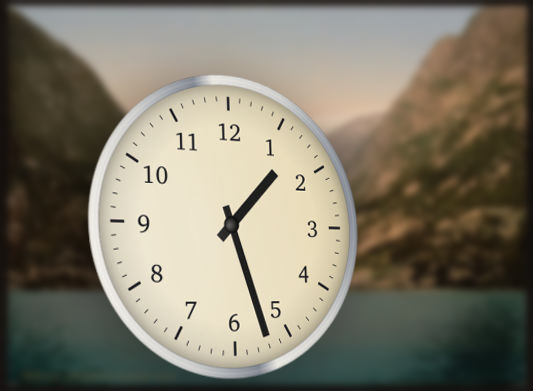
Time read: 1:27
